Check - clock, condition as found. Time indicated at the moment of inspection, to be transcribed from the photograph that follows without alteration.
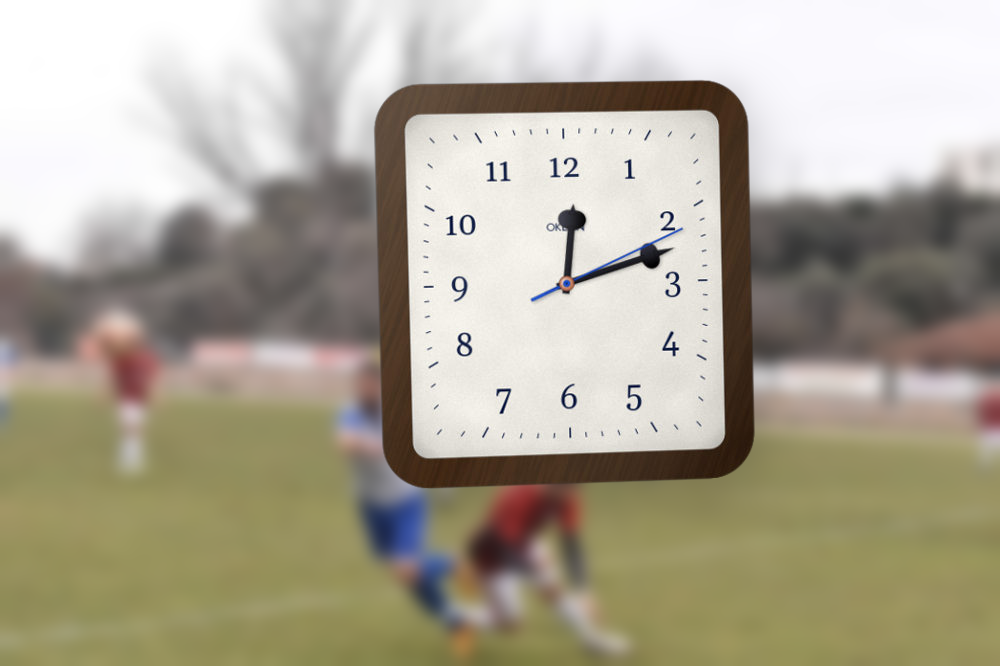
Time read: 12:12:11
